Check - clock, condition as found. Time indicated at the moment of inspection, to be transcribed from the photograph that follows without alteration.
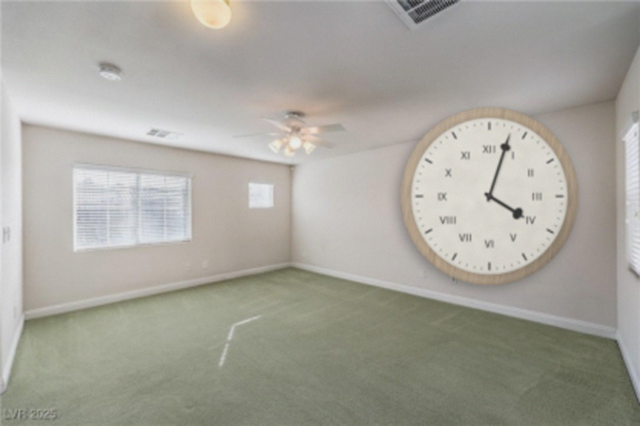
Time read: 4:03
